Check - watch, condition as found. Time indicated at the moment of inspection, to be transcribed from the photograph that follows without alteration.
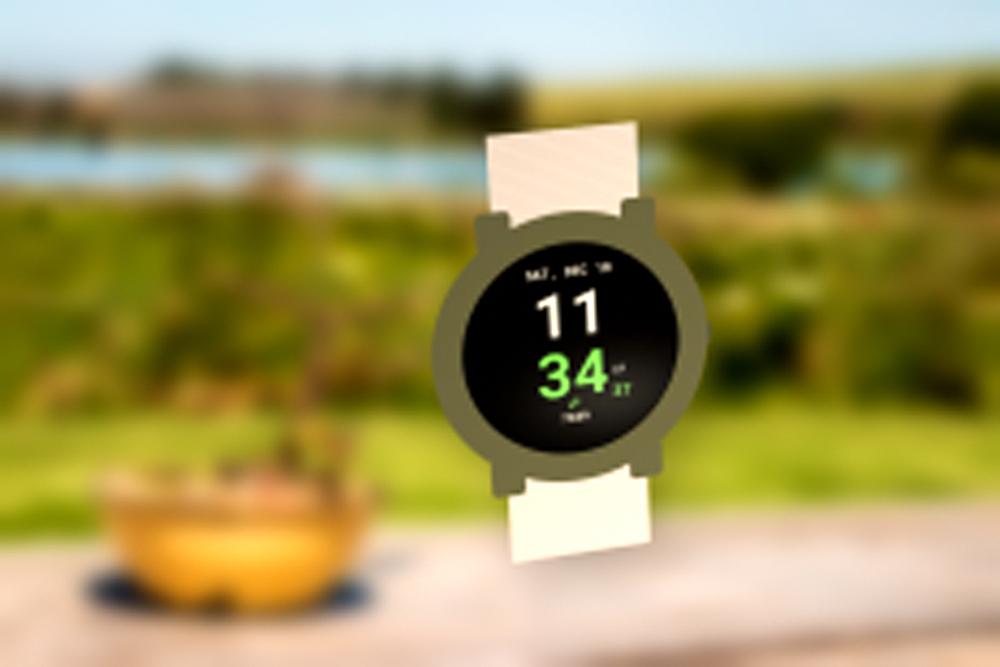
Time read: 11:34
